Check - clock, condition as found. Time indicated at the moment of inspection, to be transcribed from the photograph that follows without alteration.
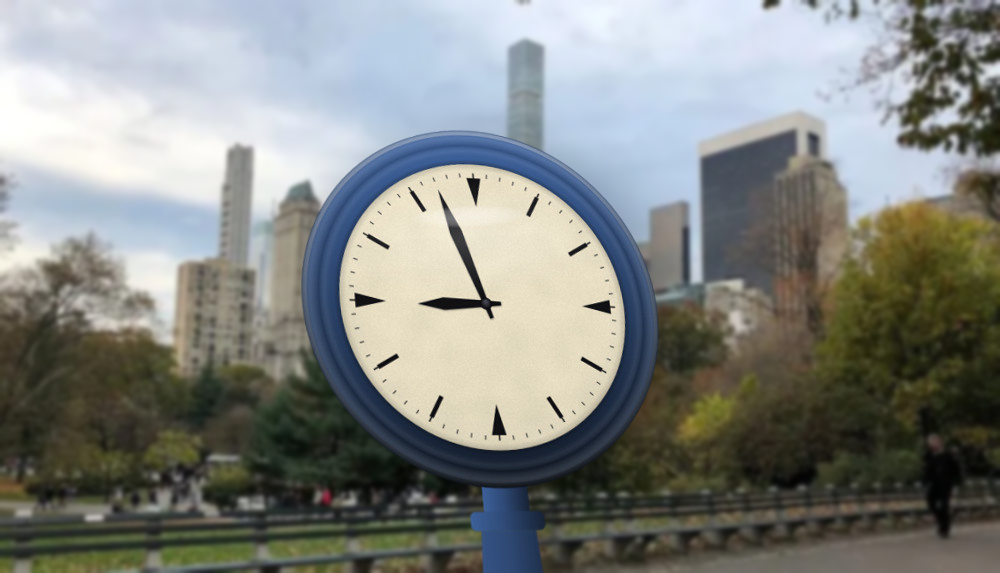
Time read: 8:57
